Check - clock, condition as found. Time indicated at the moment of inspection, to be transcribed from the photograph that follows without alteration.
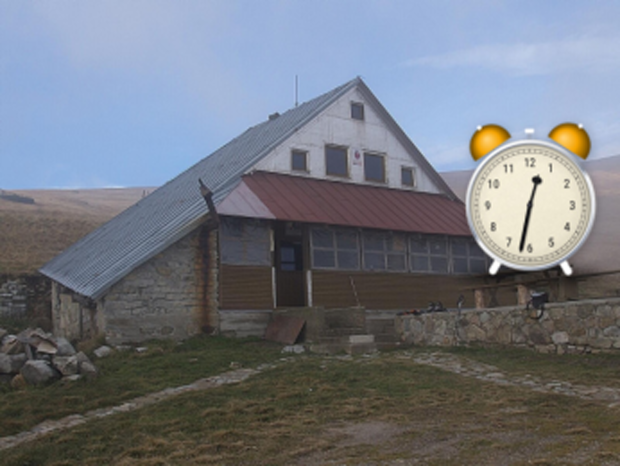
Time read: 12:32
